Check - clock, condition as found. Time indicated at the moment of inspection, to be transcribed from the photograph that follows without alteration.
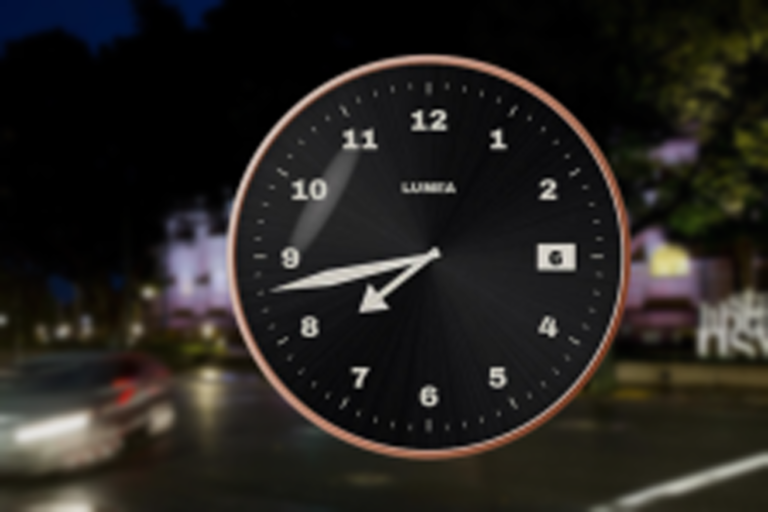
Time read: 7:43
